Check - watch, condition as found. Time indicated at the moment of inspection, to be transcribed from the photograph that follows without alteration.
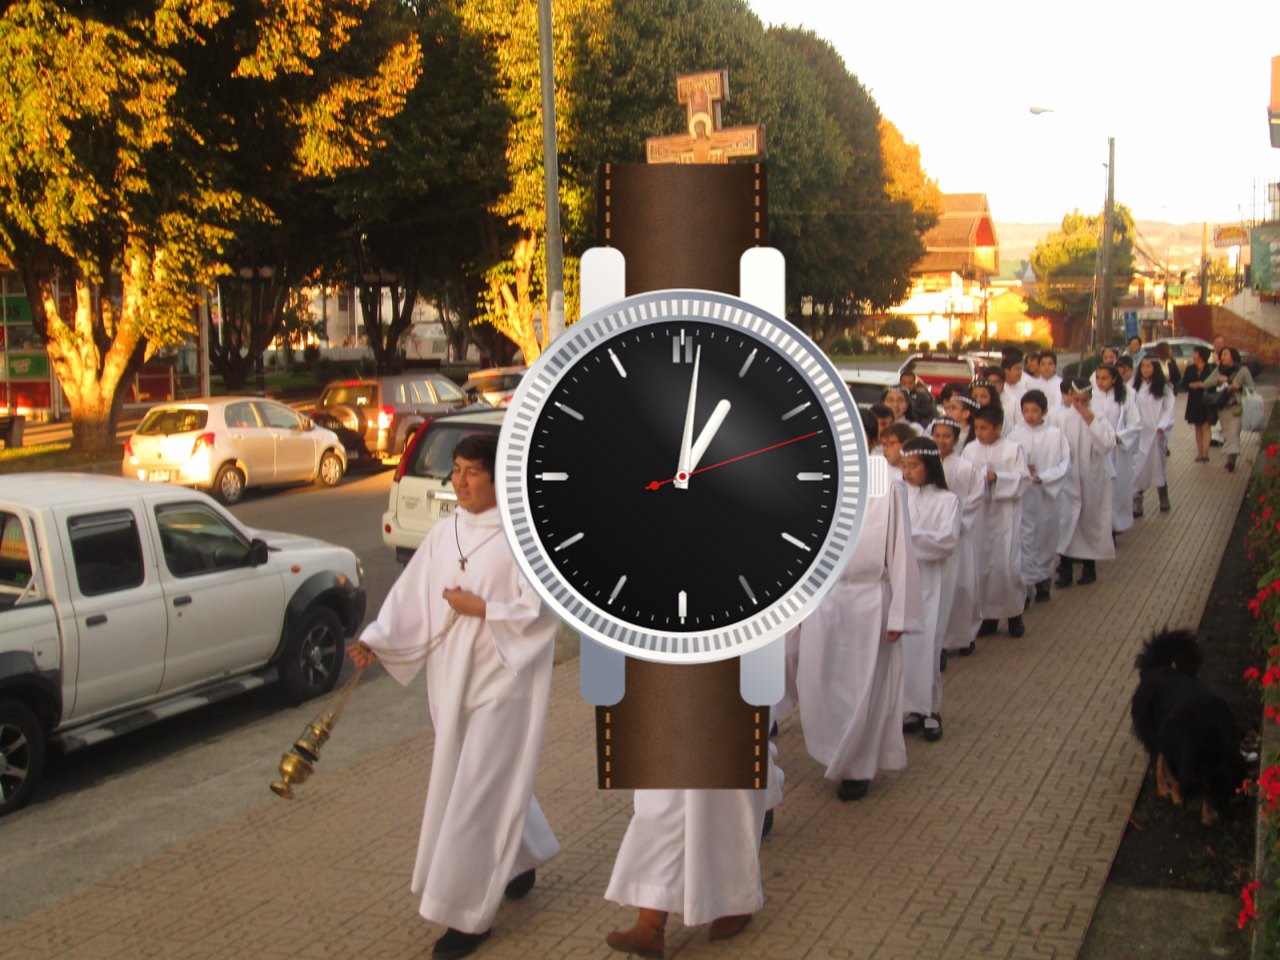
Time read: 1:01:12
